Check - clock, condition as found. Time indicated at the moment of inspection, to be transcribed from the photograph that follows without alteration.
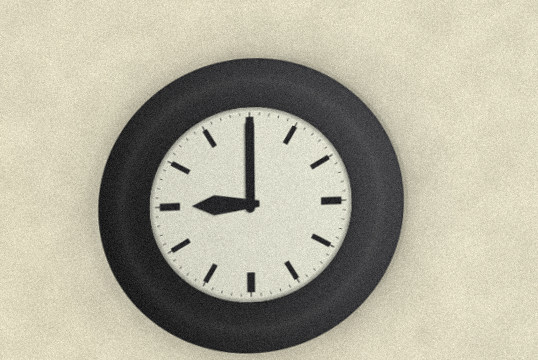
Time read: 9:00
